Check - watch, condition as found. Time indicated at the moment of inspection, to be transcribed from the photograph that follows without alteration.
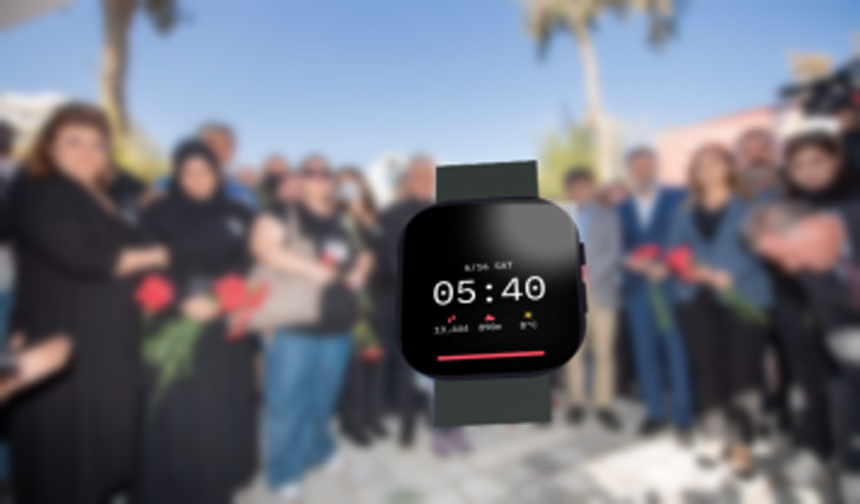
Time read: 5:40
